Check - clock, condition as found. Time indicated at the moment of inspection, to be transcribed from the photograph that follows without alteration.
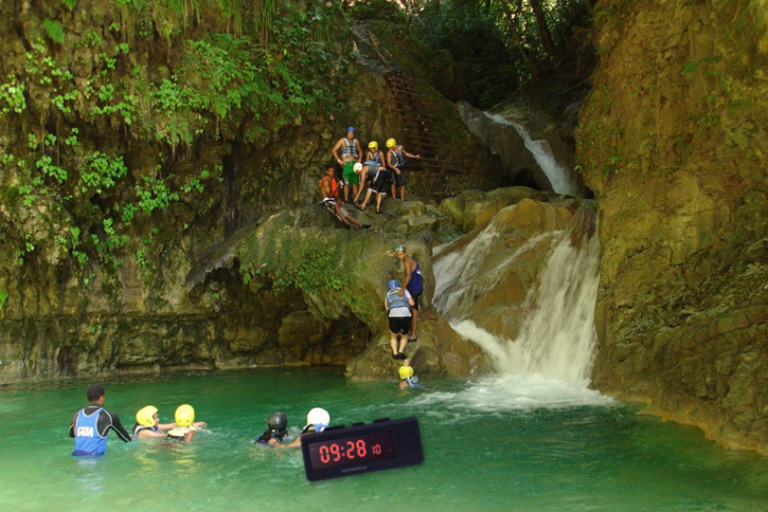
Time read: 9:28:10
